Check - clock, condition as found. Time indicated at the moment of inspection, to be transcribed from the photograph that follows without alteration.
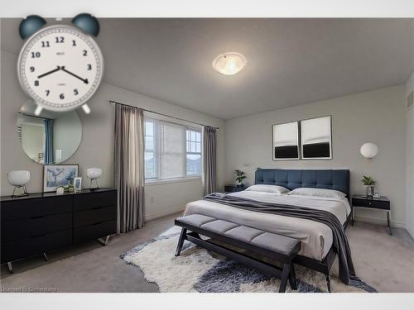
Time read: 8:20
